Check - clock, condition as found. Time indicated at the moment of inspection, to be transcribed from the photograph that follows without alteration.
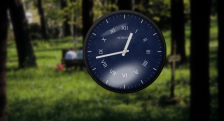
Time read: 12:43
